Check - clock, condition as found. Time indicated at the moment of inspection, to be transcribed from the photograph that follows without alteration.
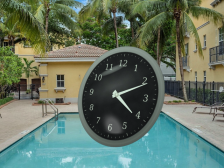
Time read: 4:11
